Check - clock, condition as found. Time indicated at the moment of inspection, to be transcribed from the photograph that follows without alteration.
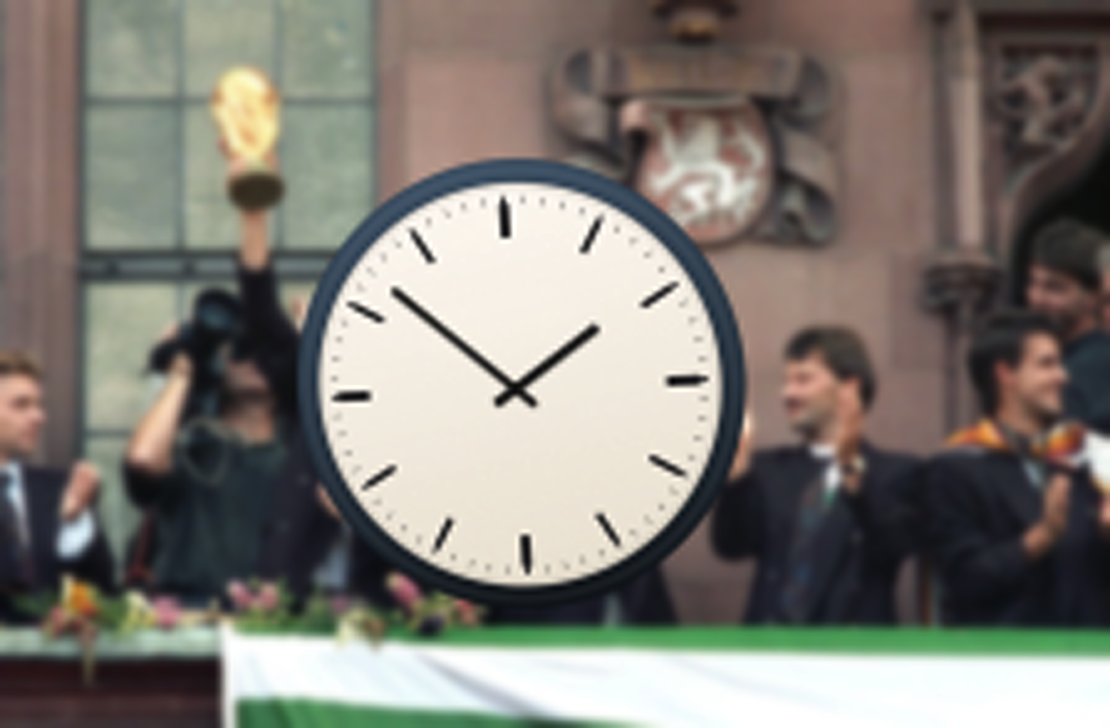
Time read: 1:52
